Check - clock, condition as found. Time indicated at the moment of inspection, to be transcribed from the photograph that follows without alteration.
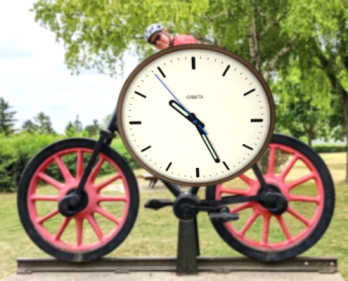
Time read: 10:25:54
